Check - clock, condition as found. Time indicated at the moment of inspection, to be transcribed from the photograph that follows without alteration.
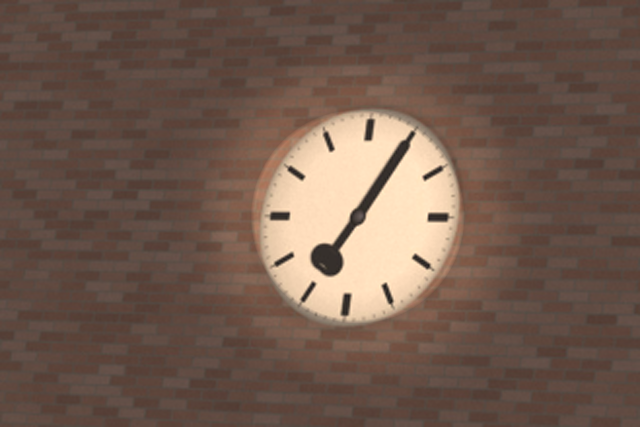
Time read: 7:05
